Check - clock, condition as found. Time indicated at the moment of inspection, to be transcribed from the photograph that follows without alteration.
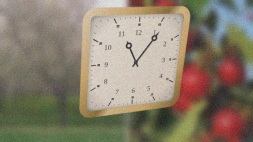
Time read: 11:06
